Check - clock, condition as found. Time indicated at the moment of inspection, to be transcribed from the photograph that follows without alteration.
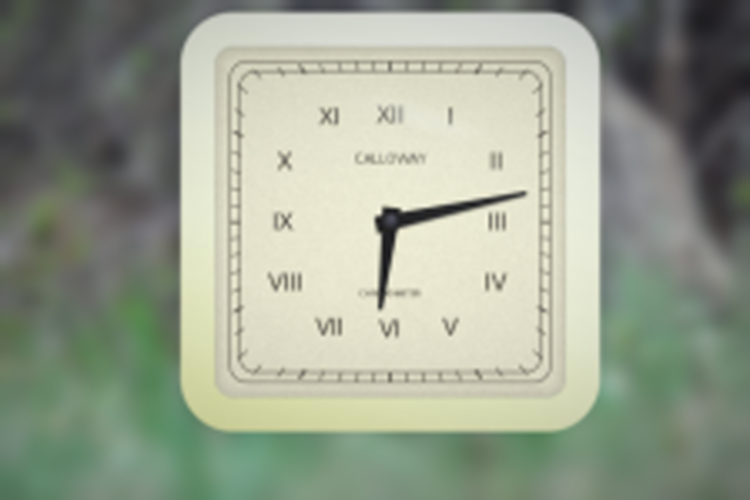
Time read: 6:13
